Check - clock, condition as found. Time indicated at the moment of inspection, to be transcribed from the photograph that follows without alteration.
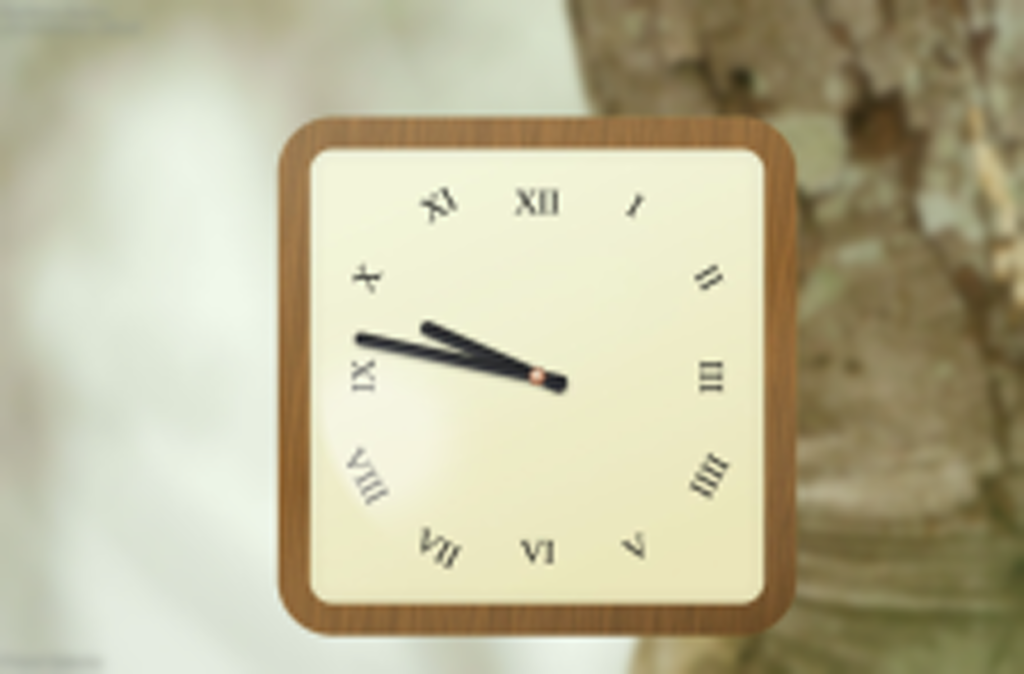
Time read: 9:47
